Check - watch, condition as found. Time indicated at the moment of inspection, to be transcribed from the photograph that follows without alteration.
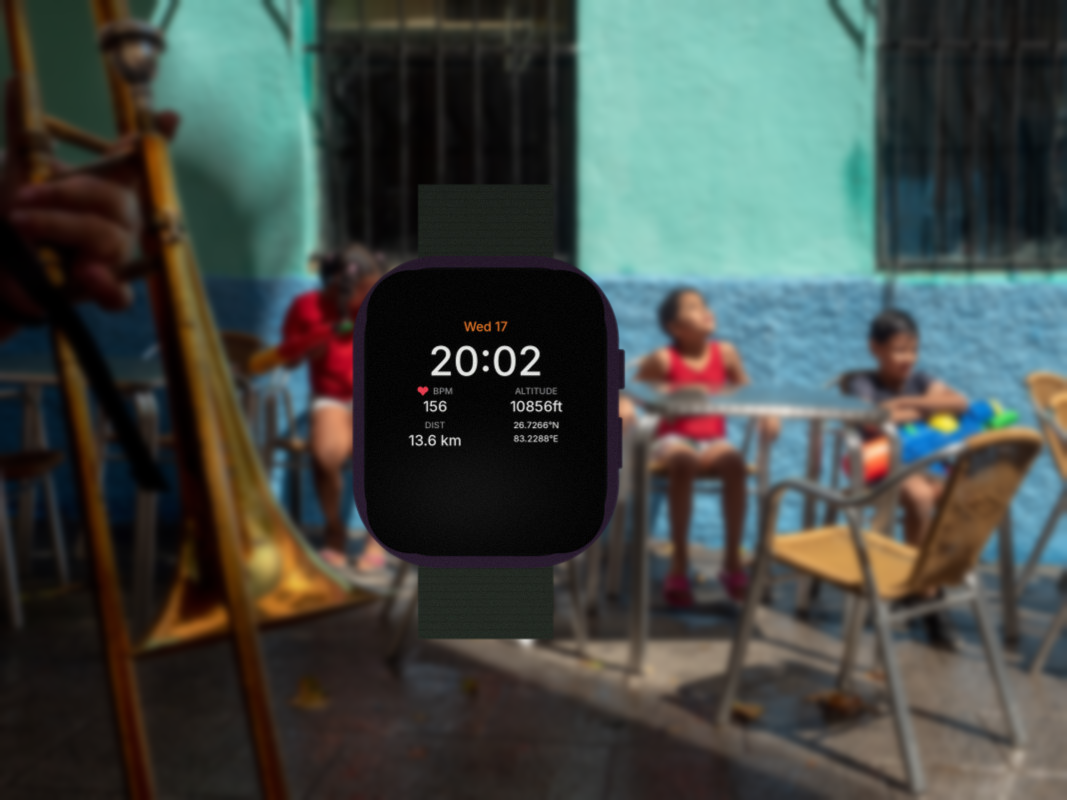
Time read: 20:02
